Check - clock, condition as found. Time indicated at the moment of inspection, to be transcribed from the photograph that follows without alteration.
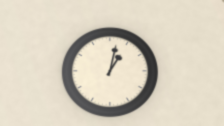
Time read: 1:02
